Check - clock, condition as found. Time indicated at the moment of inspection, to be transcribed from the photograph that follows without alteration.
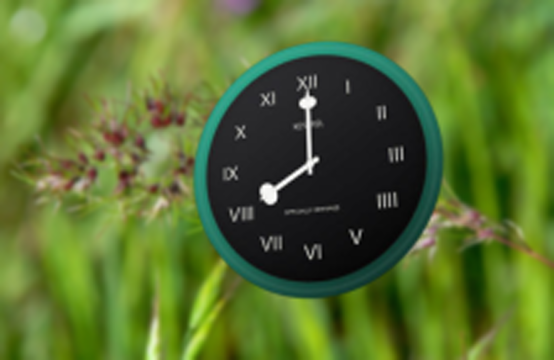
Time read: 8:00
